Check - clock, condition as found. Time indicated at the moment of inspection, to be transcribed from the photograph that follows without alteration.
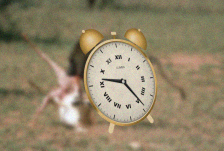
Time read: 9:24
